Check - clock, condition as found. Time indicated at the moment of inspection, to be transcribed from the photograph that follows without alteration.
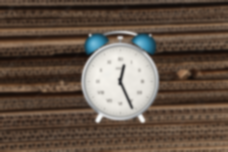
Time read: 12:26
